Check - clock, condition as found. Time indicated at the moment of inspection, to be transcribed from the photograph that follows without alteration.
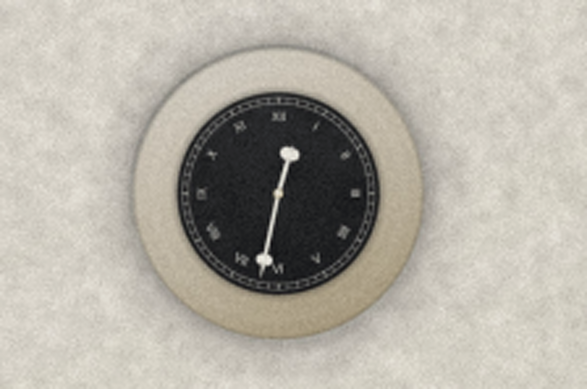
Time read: 12:32
